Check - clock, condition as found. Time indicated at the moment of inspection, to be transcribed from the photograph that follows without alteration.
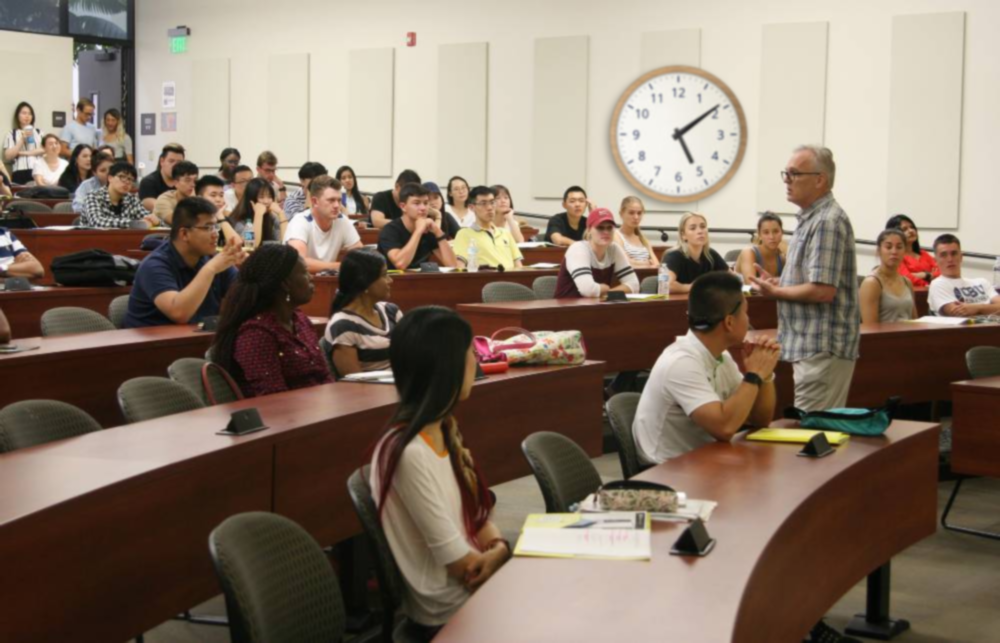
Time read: 5:09
